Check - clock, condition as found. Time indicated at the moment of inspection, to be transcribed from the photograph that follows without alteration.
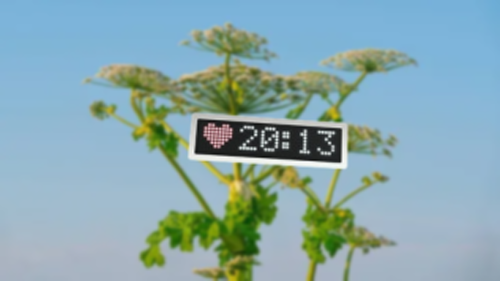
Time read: 20:13
